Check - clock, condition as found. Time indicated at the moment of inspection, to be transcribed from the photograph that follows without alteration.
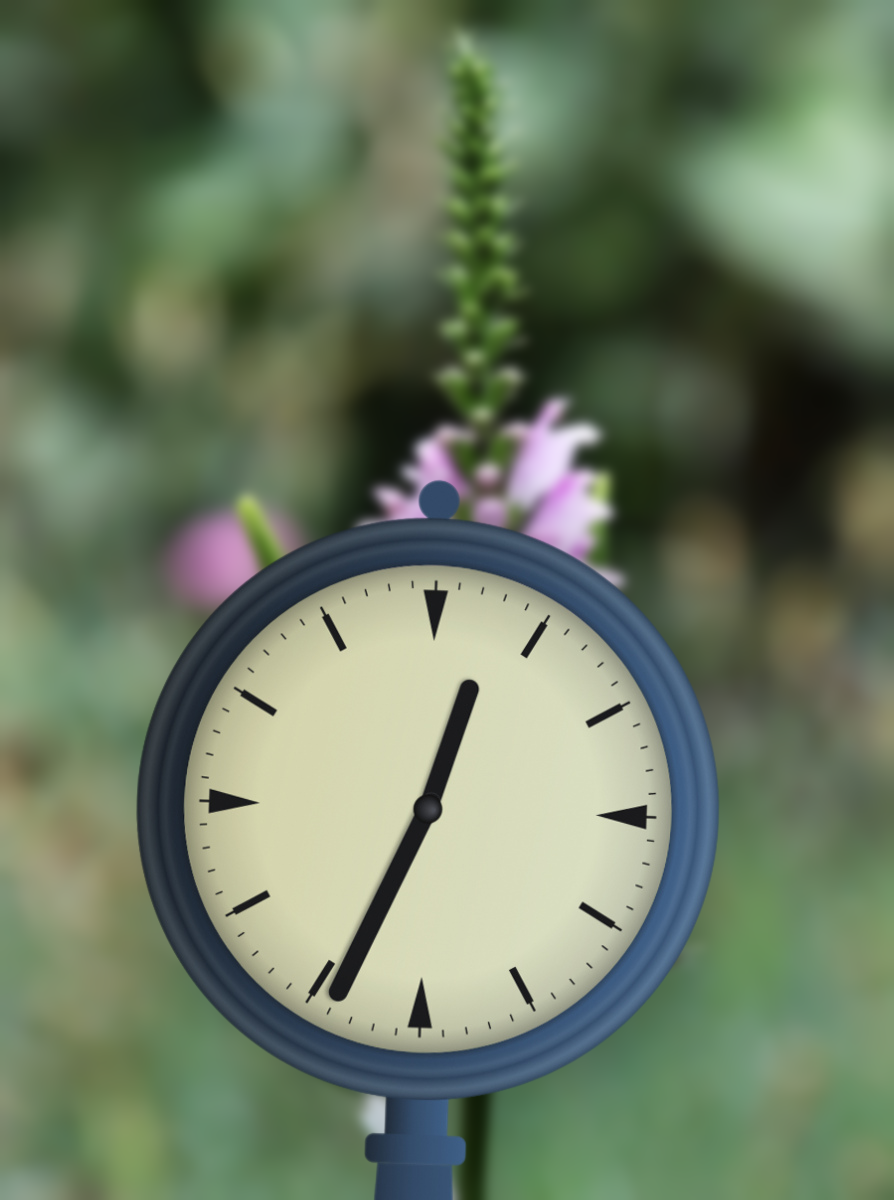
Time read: 12:34
